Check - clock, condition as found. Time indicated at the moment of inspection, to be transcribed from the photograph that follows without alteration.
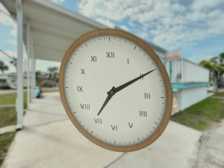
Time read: 7:10
